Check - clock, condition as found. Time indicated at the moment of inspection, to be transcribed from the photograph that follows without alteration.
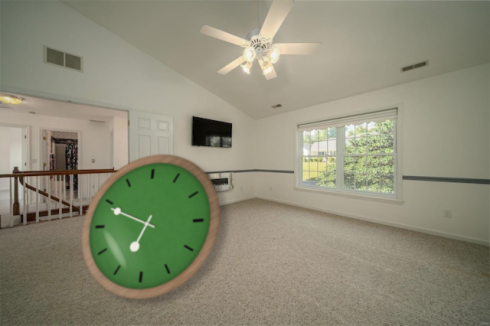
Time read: 6:49
